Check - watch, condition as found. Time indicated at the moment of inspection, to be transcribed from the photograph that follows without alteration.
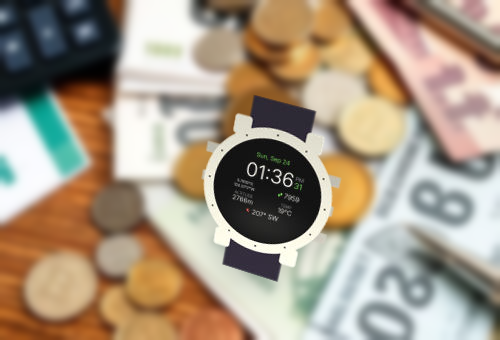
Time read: 1:36:31
